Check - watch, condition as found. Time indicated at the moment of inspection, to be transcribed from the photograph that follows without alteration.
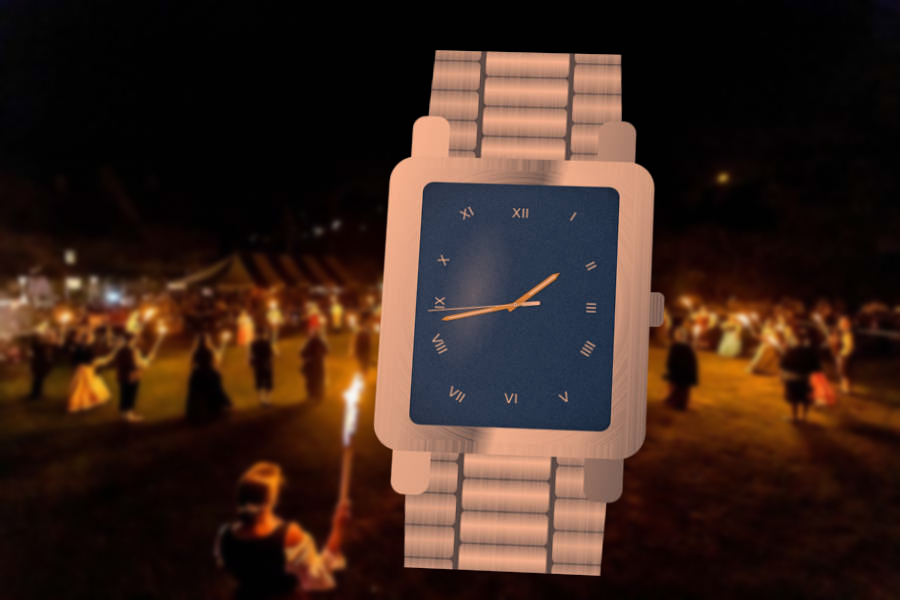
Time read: 1:42:44
